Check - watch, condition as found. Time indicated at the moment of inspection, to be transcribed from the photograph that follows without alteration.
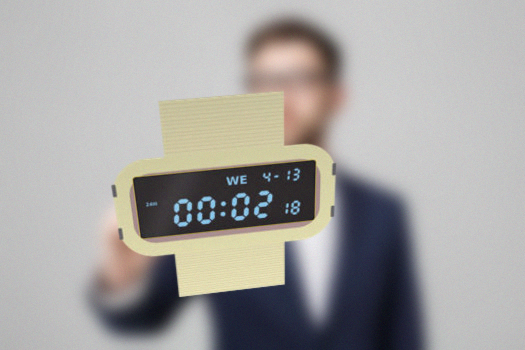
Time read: 0:02:18
